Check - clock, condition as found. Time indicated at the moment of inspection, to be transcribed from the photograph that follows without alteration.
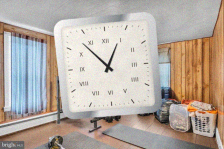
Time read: 12:53
